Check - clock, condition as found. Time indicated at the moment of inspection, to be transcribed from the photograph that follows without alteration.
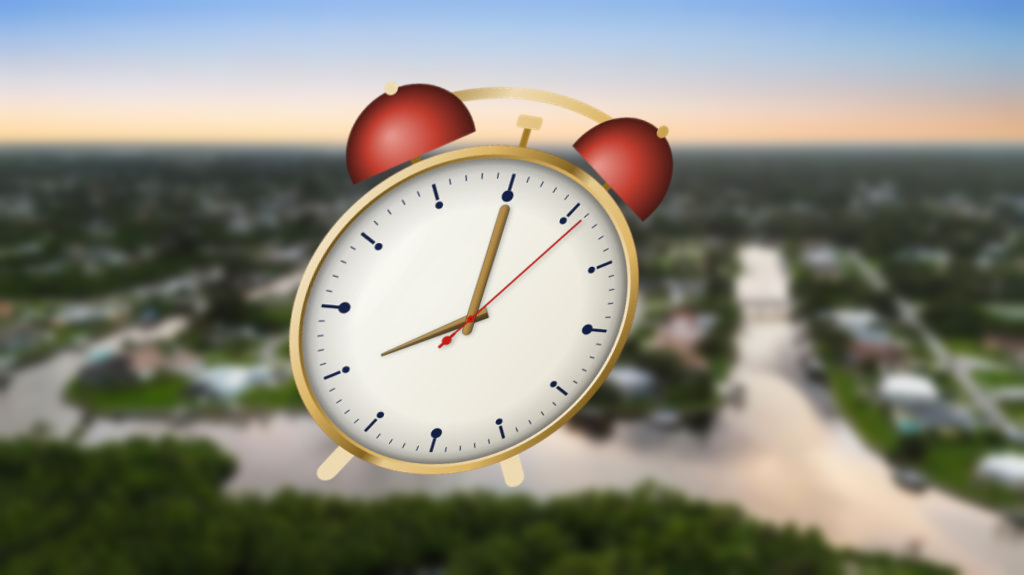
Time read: 8:00:06
